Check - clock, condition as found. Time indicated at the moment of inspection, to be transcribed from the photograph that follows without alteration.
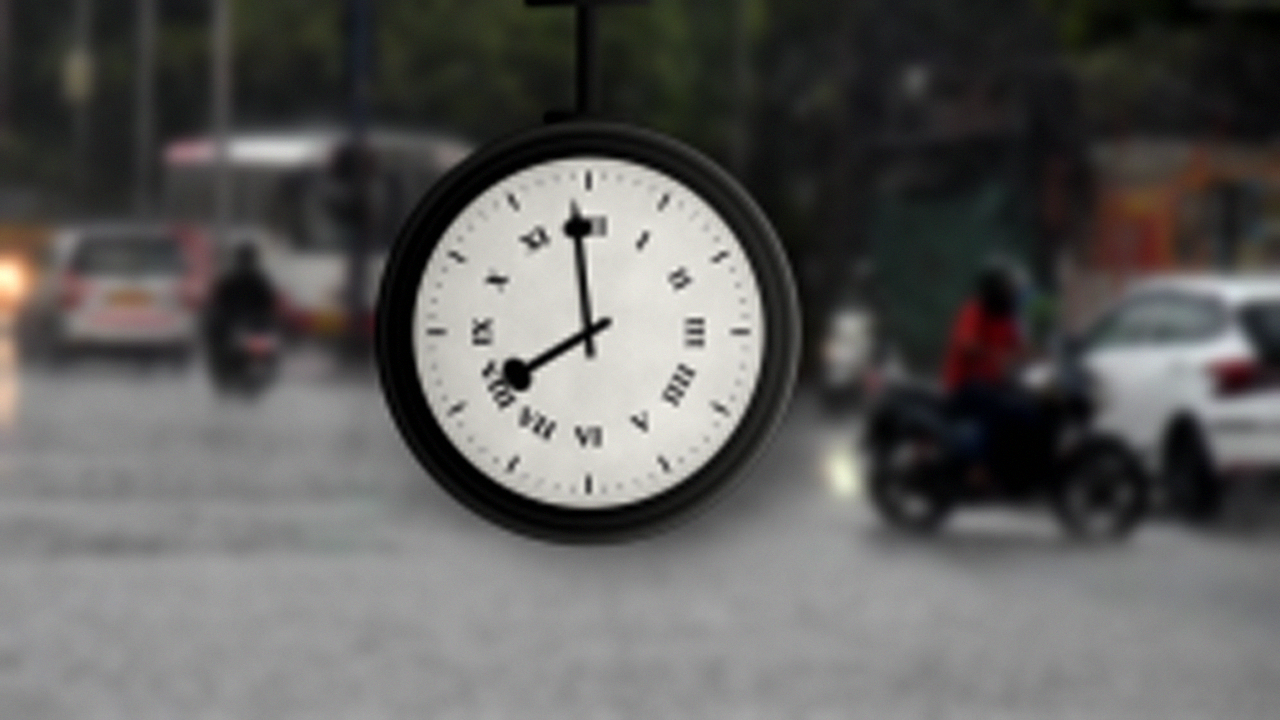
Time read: 7:59
